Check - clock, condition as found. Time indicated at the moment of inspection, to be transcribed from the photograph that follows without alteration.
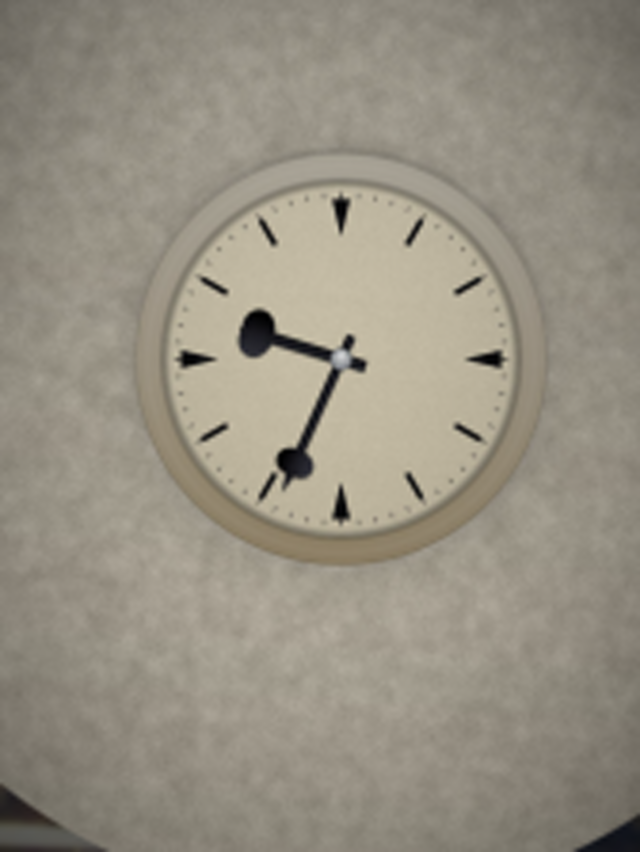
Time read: 9:34
